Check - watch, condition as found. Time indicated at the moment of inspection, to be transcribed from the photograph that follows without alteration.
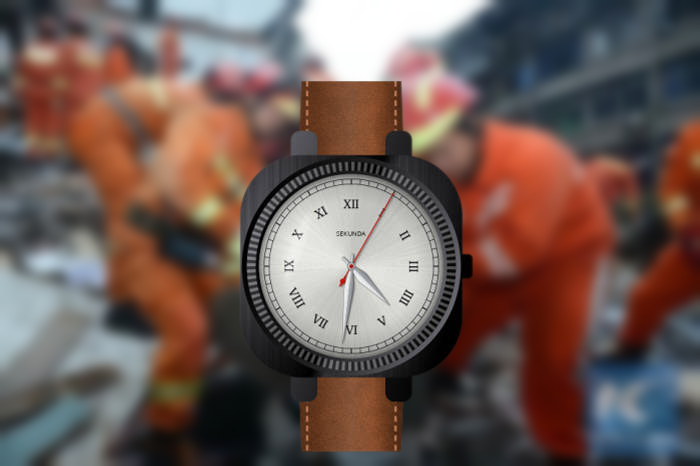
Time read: 4:31:05
